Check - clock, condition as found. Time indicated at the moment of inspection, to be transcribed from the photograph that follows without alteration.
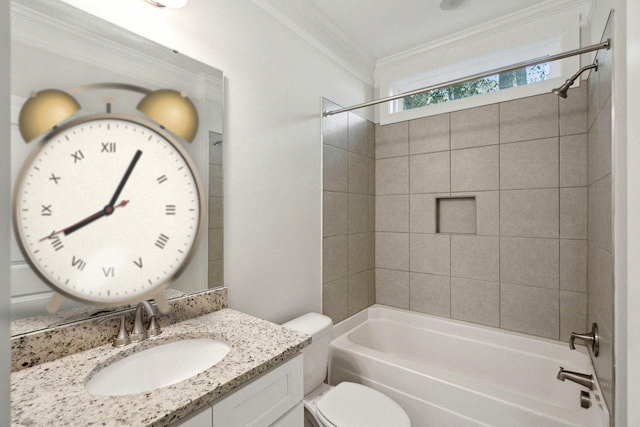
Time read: 8:04:41
